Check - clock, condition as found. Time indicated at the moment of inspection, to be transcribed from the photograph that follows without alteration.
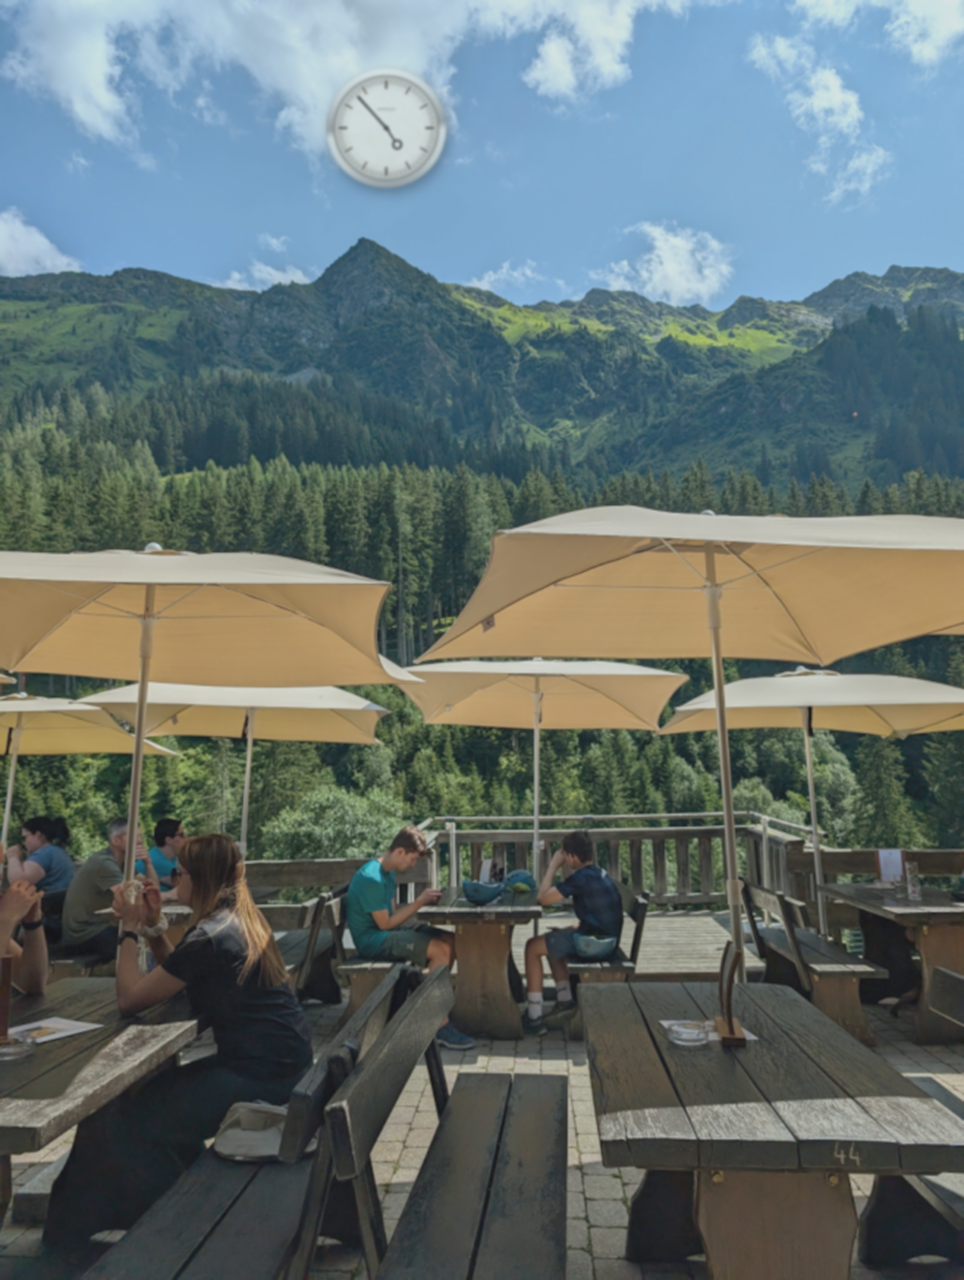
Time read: 4:53
